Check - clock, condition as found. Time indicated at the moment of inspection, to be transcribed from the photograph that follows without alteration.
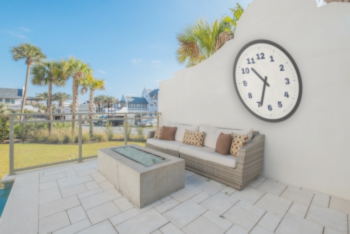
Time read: 10:34
